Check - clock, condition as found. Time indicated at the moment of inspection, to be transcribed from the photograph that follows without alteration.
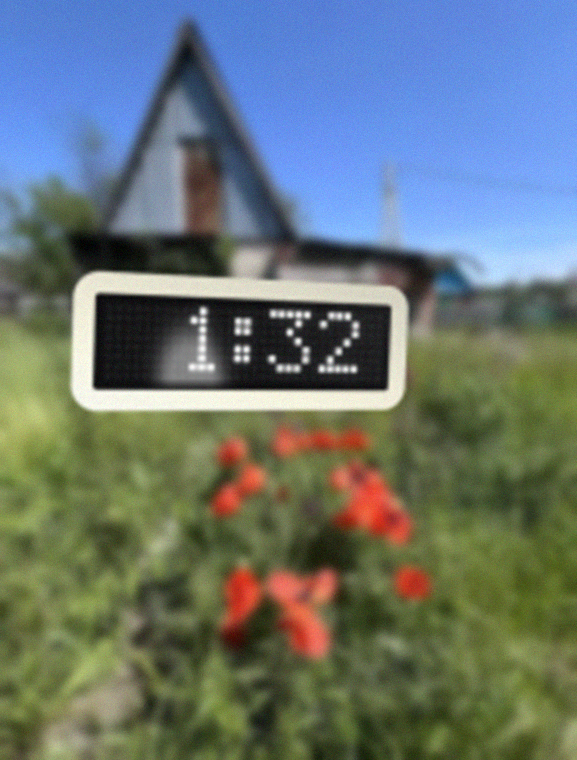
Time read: 1:32
